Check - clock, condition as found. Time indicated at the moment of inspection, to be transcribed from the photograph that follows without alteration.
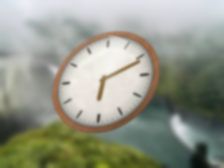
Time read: 6:11
